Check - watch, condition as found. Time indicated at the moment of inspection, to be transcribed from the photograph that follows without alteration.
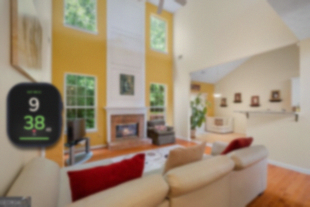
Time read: 9:38
